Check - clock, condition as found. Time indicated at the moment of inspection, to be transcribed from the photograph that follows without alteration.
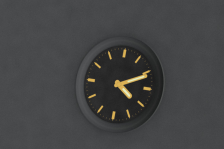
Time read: 4:11
